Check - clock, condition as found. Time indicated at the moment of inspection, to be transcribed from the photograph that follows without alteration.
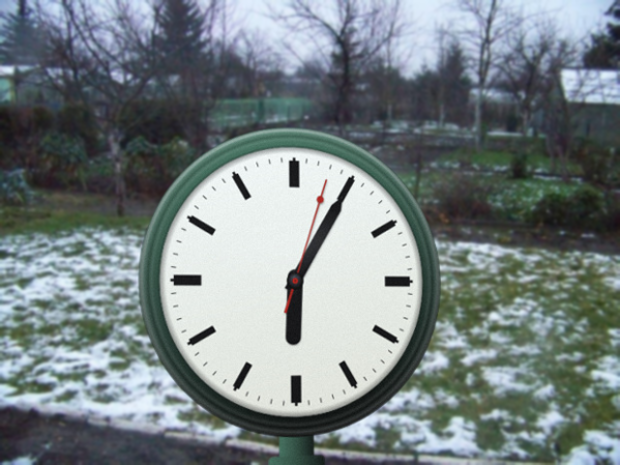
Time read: 6:05:03
